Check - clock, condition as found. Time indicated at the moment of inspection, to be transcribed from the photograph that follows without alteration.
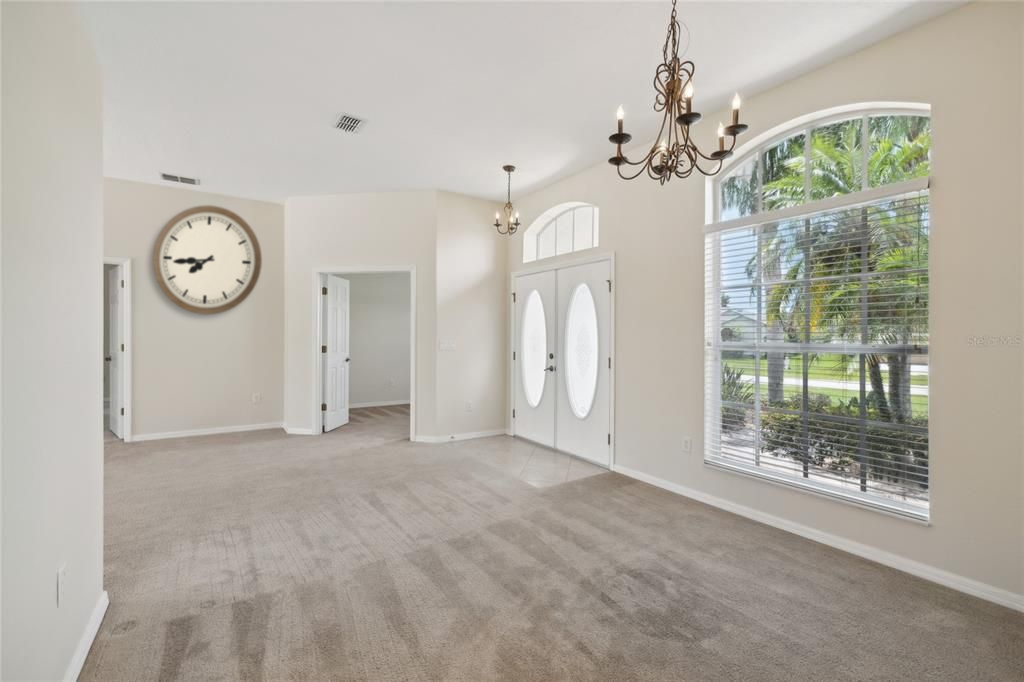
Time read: 7:44
